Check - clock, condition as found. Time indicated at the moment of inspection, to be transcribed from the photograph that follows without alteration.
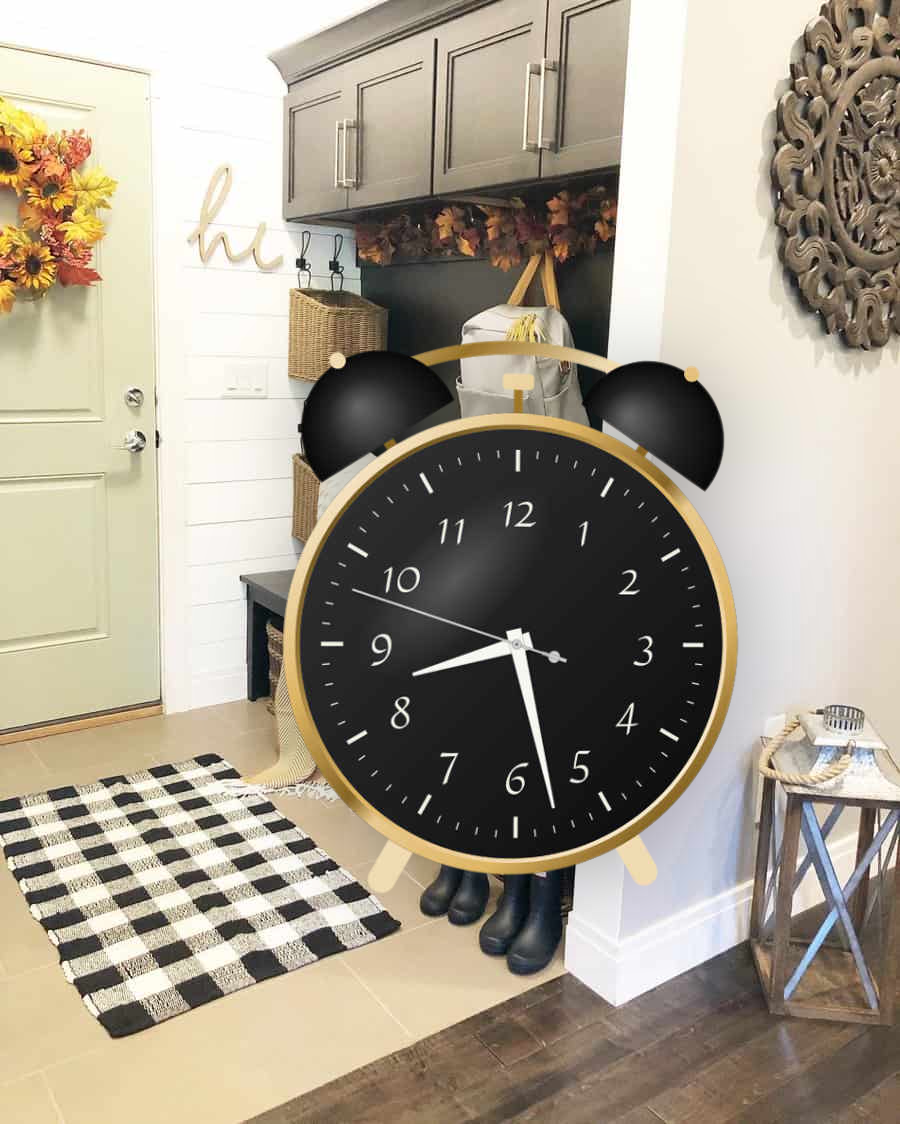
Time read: 8:27:48
